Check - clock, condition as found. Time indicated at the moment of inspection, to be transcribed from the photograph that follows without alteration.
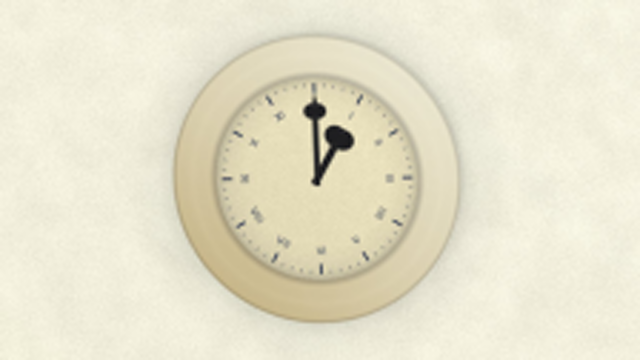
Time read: 1:00
